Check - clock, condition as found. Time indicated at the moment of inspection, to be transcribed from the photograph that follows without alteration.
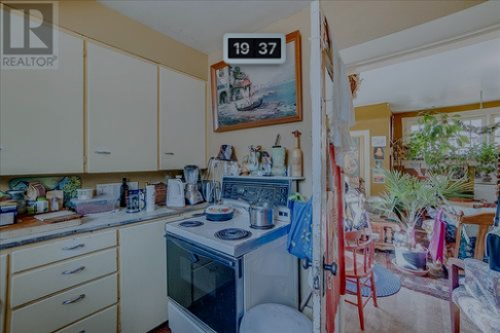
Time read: 19:37
